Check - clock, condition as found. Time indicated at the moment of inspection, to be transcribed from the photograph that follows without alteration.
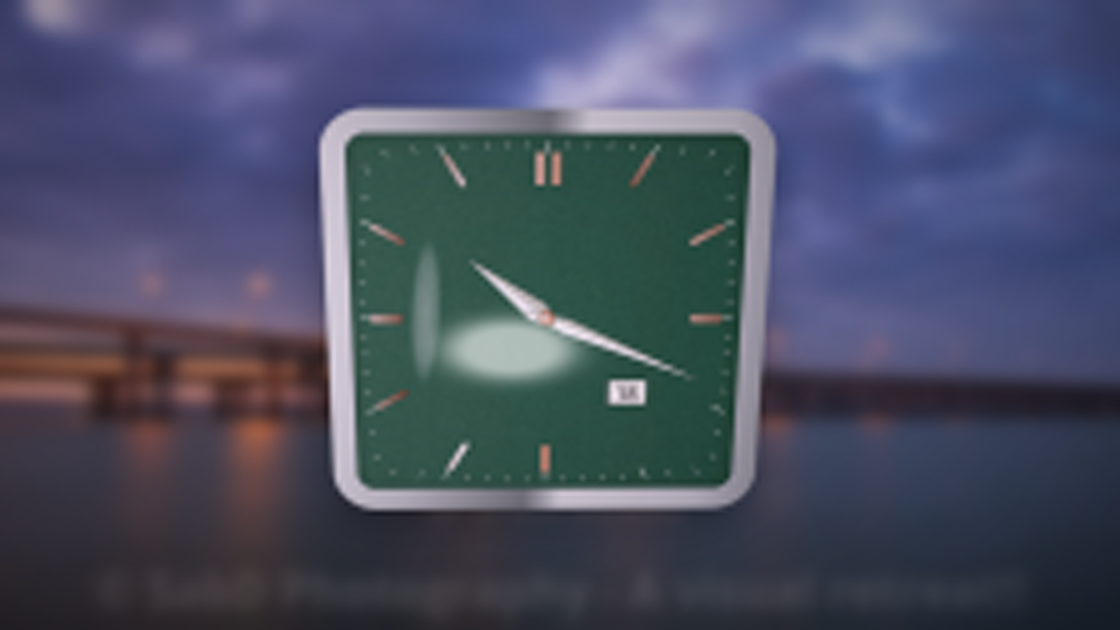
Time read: 10:19
